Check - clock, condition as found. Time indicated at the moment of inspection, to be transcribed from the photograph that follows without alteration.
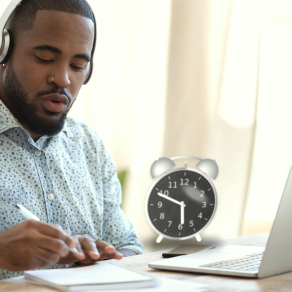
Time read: 5:49
